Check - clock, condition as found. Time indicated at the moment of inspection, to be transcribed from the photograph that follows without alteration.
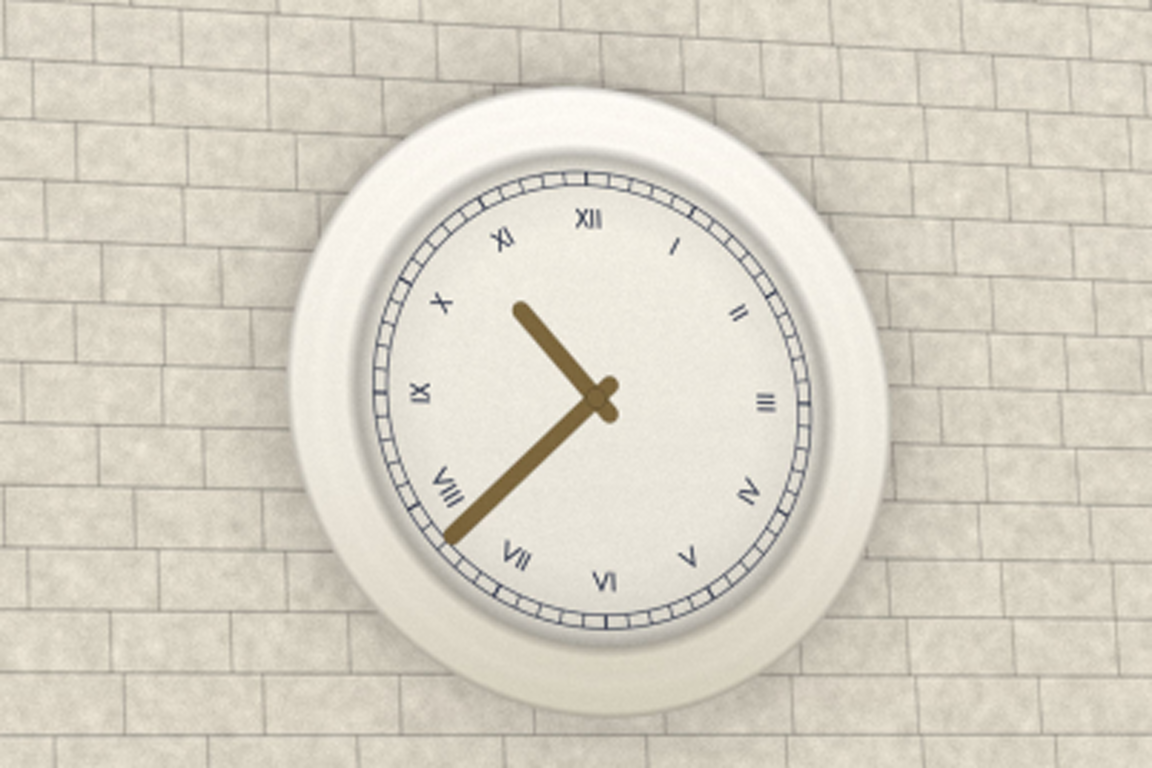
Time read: 10:38
